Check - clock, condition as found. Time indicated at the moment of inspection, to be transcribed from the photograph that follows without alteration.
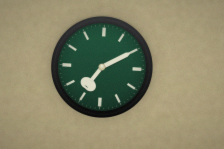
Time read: 7:10
